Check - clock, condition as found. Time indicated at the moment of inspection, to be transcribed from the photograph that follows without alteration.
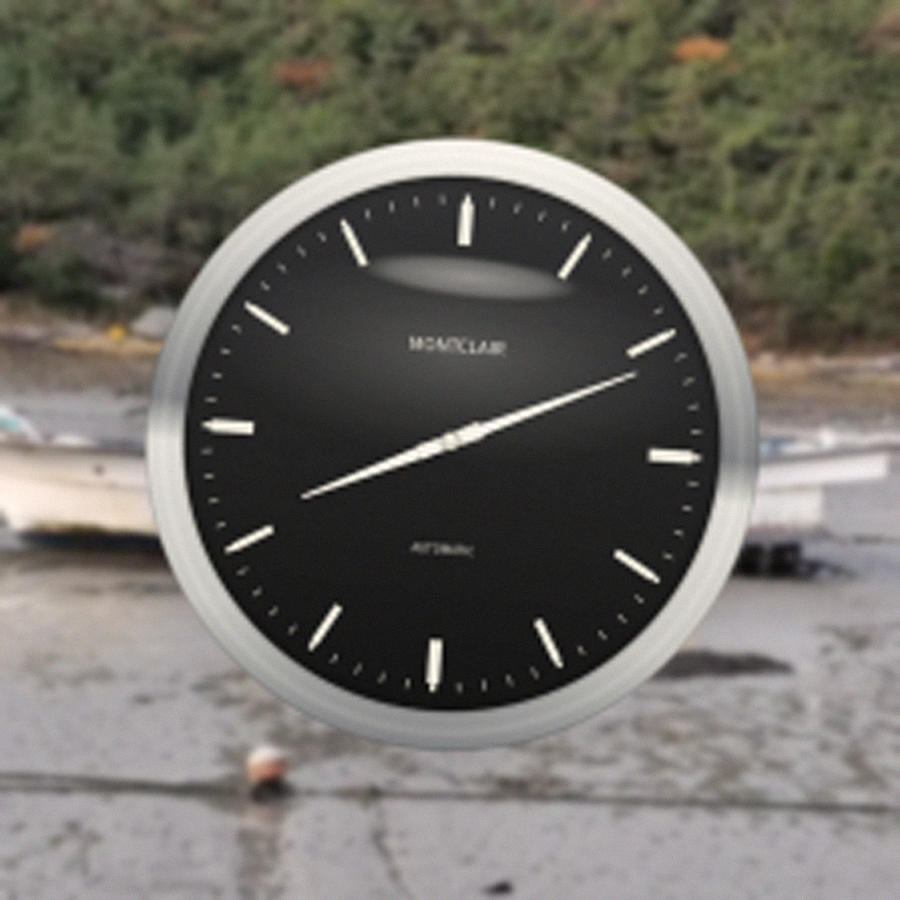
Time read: 8:11
